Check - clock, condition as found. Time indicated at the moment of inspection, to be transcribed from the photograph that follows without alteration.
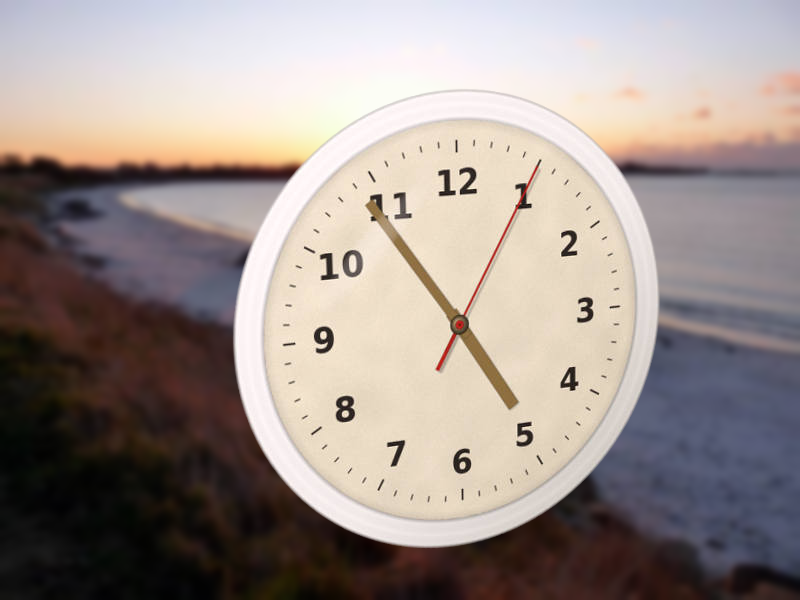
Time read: 4:54:05
